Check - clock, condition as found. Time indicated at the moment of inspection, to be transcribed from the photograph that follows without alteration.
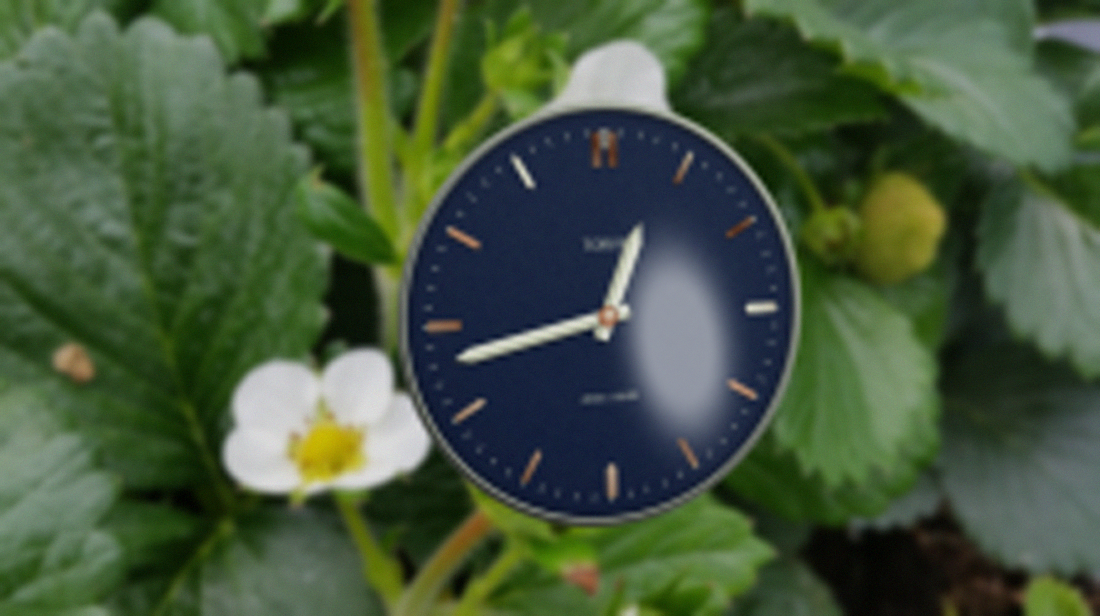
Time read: 12:43
